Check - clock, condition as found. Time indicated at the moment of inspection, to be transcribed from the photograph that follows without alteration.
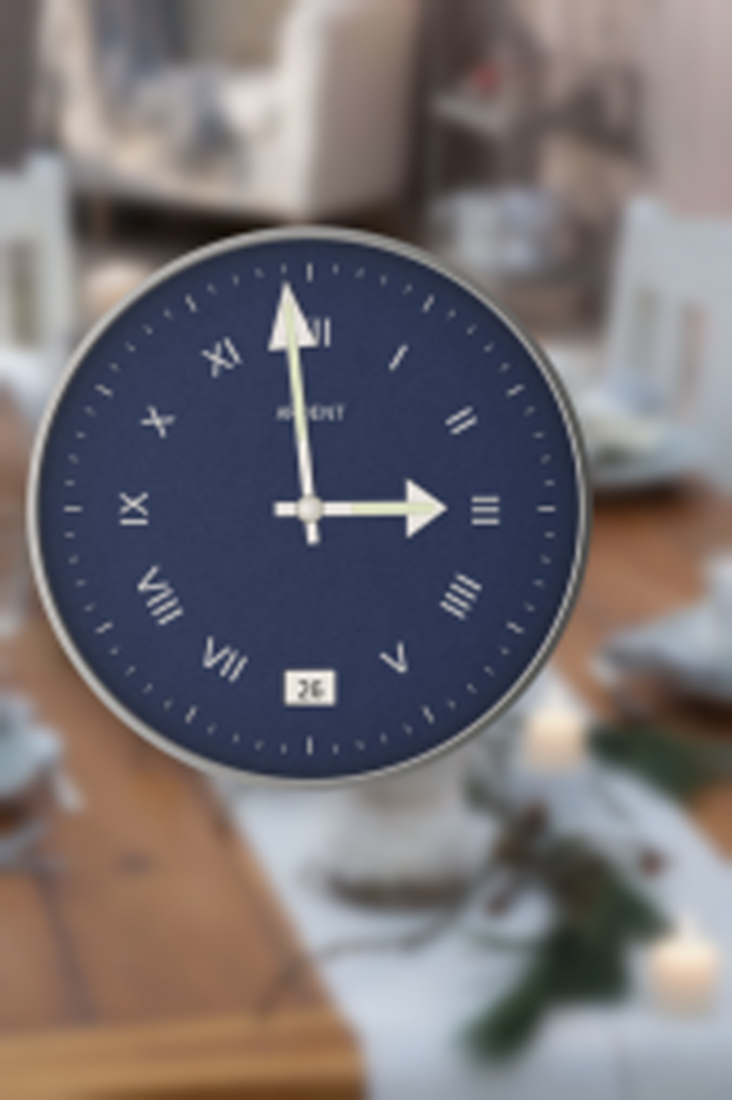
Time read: 2:59
